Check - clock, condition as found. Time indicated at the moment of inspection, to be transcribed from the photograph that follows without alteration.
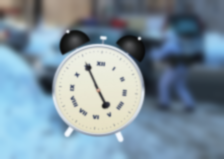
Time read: 4:55
